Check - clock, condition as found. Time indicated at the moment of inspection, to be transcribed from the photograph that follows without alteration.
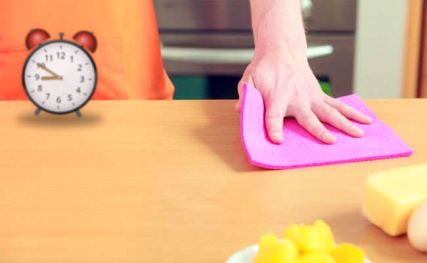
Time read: 8:50
